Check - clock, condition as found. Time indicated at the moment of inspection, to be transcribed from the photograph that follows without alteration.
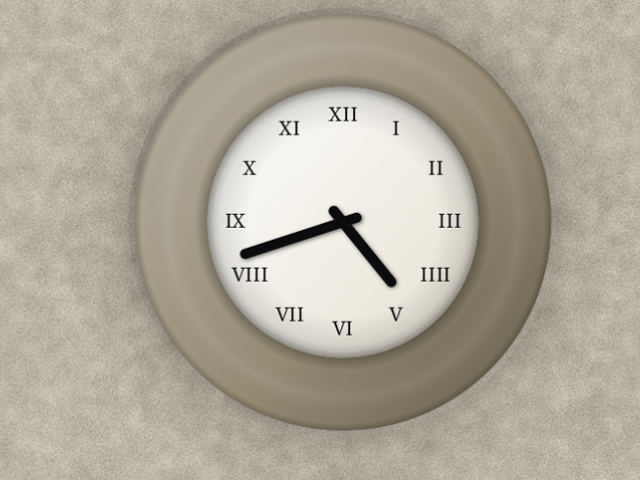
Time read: 4:42
